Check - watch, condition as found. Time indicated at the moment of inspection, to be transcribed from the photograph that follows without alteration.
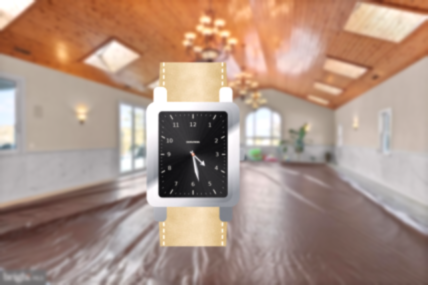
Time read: 4:28
